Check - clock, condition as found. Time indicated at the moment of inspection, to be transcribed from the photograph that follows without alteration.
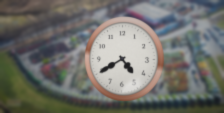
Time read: 4:40
